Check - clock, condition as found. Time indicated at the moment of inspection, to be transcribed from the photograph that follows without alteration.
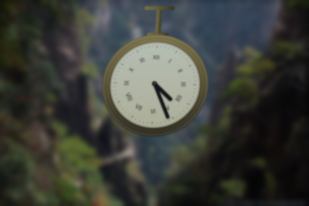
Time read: 4:26
